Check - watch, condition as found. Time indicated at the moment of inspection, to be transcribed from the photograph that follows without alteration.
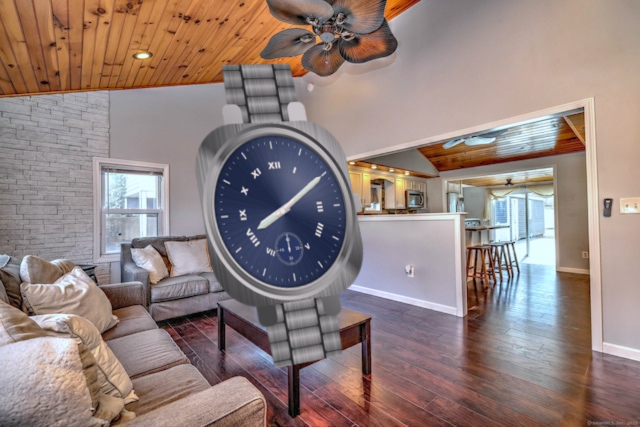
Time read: 8:10
